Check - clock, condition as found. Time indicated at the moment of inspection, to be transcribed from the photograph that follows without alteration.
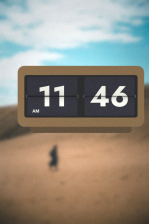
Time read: 11:46
